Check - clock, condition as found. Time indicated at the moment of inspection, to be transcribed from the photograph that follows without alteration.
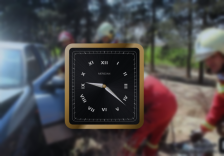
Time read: 9:22
